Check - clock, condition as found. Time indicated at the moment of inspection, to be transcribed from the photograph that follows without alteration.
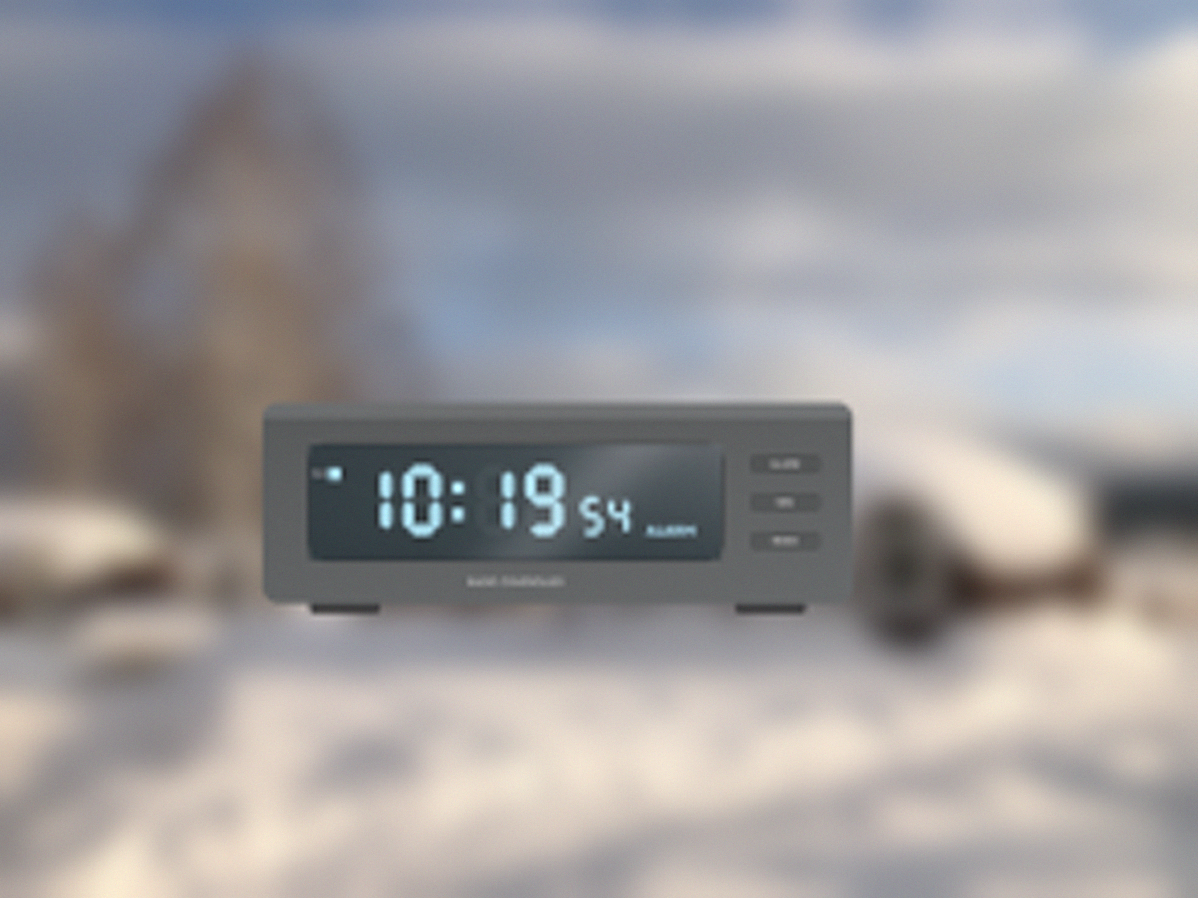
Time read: 10:19:54
